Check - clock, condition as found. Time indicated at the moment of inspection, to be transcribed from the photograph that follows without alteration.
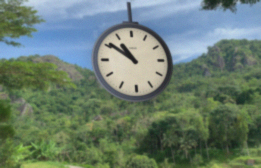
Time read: 10:51
